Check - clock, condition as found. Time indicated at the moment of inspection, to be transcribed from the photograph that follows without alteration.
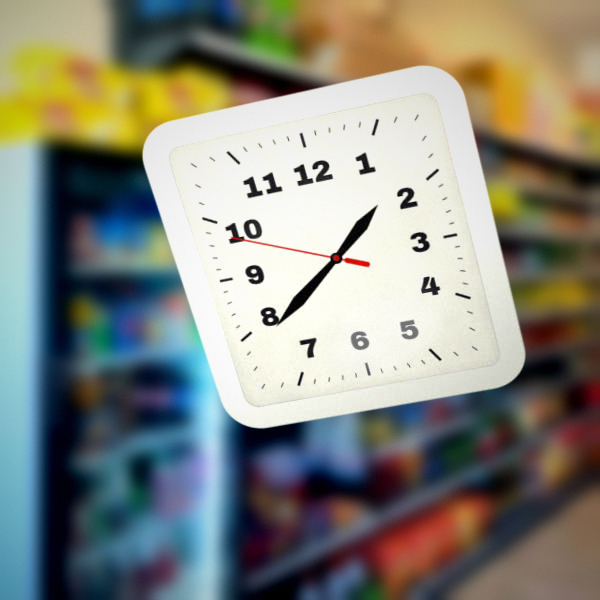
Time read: 1:38:49
